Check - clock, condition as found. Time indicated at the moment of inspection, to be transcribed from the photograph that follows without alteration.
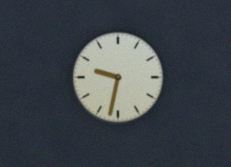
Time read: 9:32
